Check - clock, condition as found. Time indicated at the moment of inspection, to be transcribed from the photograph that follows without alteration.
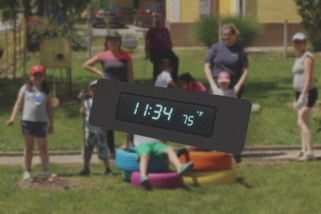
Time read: 11:34
